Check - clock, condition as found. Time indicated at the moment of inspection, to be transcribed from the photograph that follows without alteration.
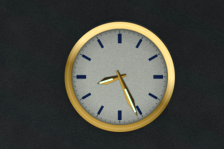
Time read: 8:26
